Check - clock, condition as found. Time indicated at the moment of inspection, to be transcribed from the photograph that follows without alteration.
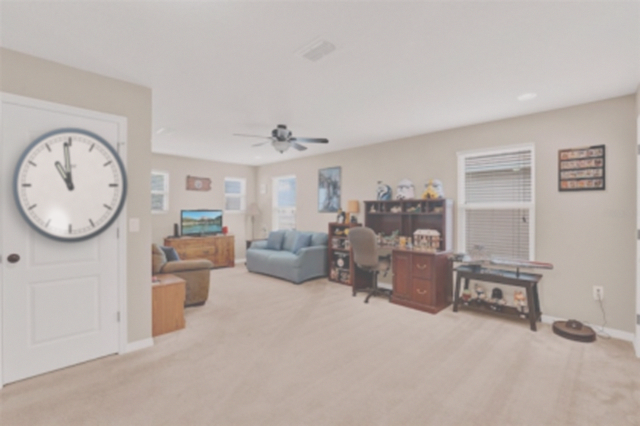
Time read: 10:59
